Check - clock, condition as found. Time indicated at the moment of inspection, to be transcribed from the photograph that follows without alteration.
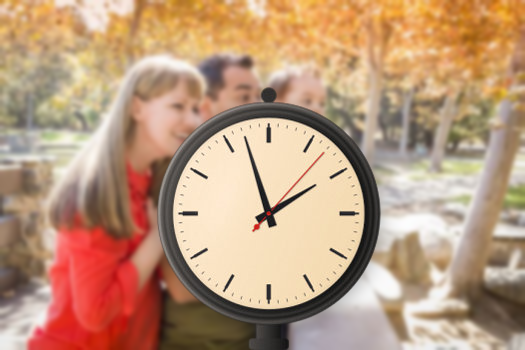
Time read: 1:57:07
